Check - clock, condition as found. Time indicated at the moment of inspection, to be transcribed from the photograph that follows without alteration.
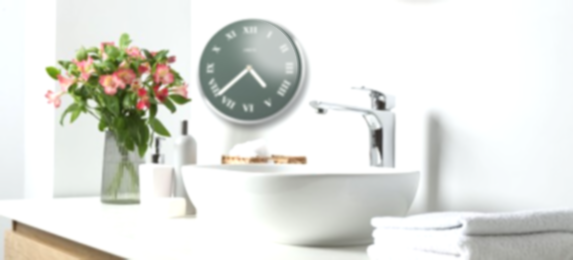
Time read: 4:38
